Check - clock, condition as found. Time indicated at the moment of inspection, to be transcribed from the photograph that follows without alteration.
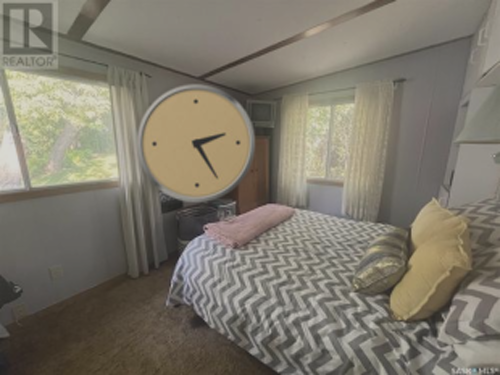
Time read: 2:25
